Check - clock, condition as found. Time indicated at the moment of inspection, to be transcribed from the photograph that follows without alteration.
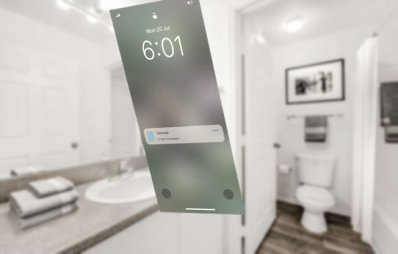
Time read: 6:01
